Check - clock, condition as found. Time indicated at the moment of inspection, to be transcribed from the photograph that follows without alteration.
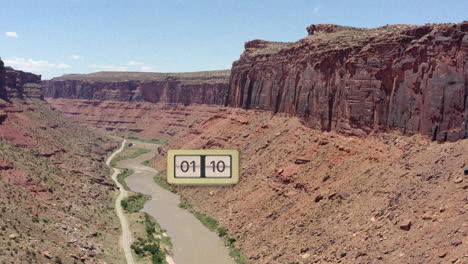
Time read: 1:10
